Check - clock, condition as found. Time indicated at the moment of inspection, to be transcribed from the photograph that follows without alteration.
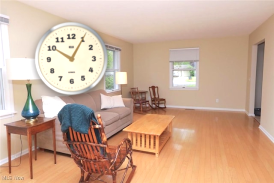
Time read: 10:05
